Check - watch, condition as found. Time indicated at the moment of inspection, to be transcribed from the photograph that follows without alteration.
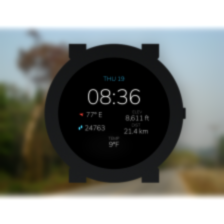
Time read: 8:36
